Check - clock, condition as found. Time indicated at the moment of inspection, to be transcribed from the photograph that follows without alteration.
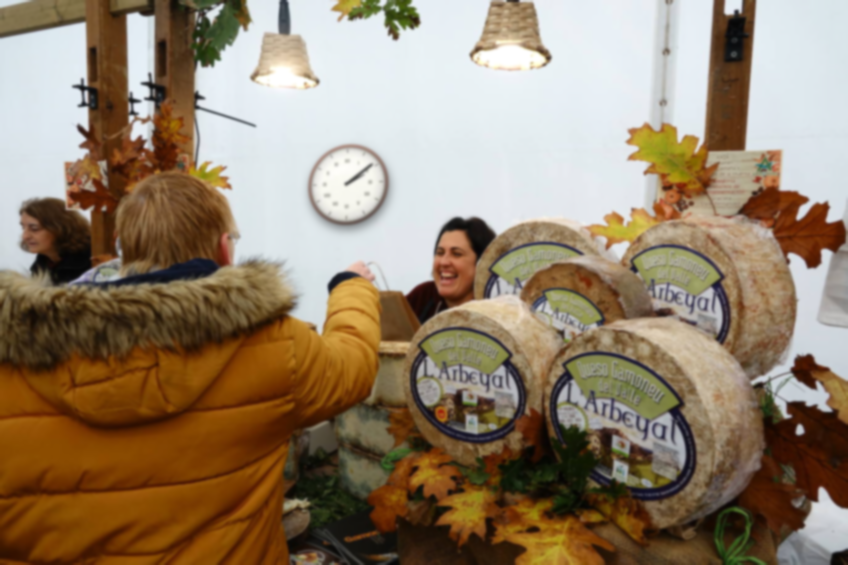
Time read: 2:09
